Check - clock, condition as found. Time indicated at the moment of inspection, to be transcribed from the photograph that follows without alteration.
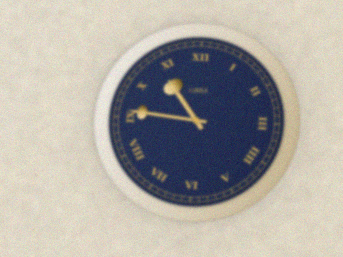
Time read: 10:46
